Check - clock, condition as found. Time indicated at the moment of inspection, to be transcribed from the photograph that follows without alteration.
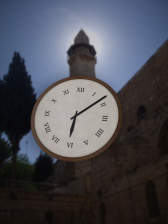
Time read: 6:08
